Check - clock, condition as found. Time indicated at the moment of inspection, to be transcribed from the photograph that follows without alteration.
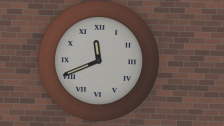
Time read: 11:41
